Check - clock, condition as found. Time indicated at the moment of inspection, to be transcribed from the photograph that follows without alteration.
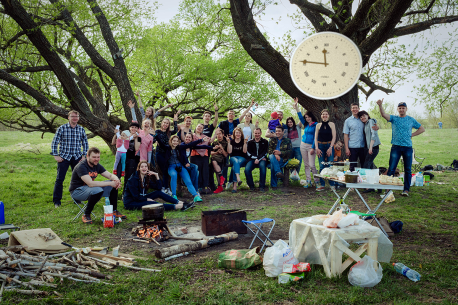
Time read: 11:46
